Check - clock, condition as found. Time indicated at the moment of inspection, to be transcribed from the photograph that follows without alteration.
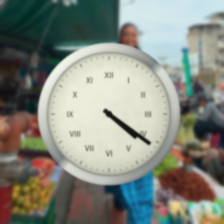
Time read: 4:21
